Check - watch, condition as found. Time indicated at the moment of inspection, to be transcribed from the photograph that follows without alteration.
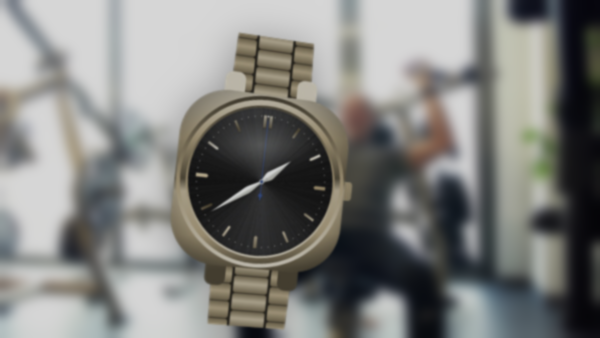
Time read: 1:39:00
